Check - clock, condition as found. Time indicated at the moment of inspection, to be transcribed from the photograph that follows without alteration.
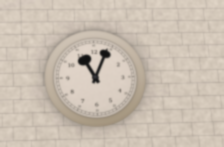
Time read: 11:04
